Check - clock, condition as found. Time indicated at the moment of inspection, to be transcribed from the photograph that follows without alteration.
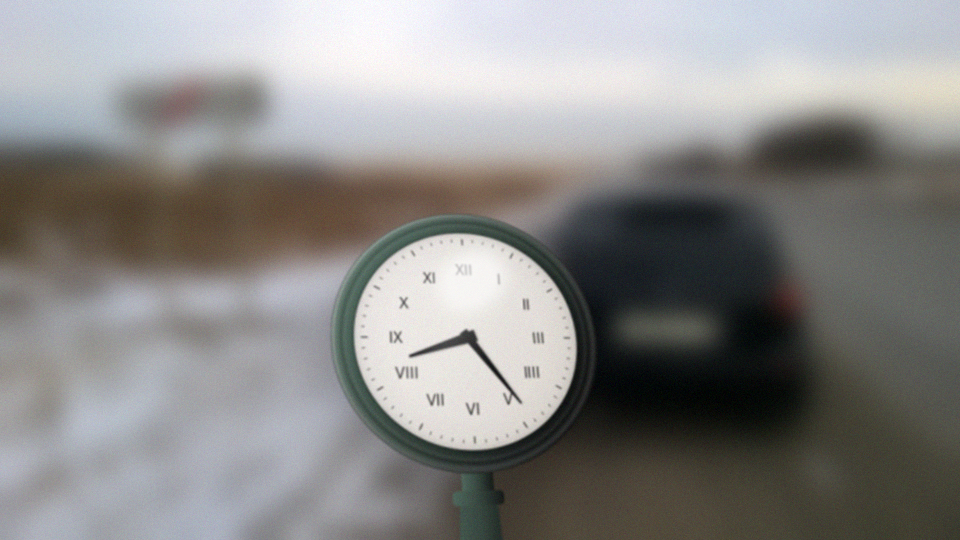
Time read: 8:24
